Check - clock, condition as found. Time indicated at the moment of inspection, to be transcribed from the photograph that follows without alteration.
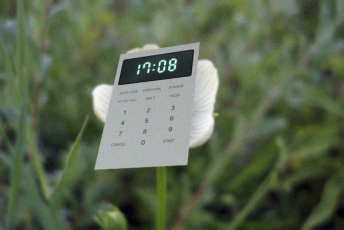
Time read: 17:08
